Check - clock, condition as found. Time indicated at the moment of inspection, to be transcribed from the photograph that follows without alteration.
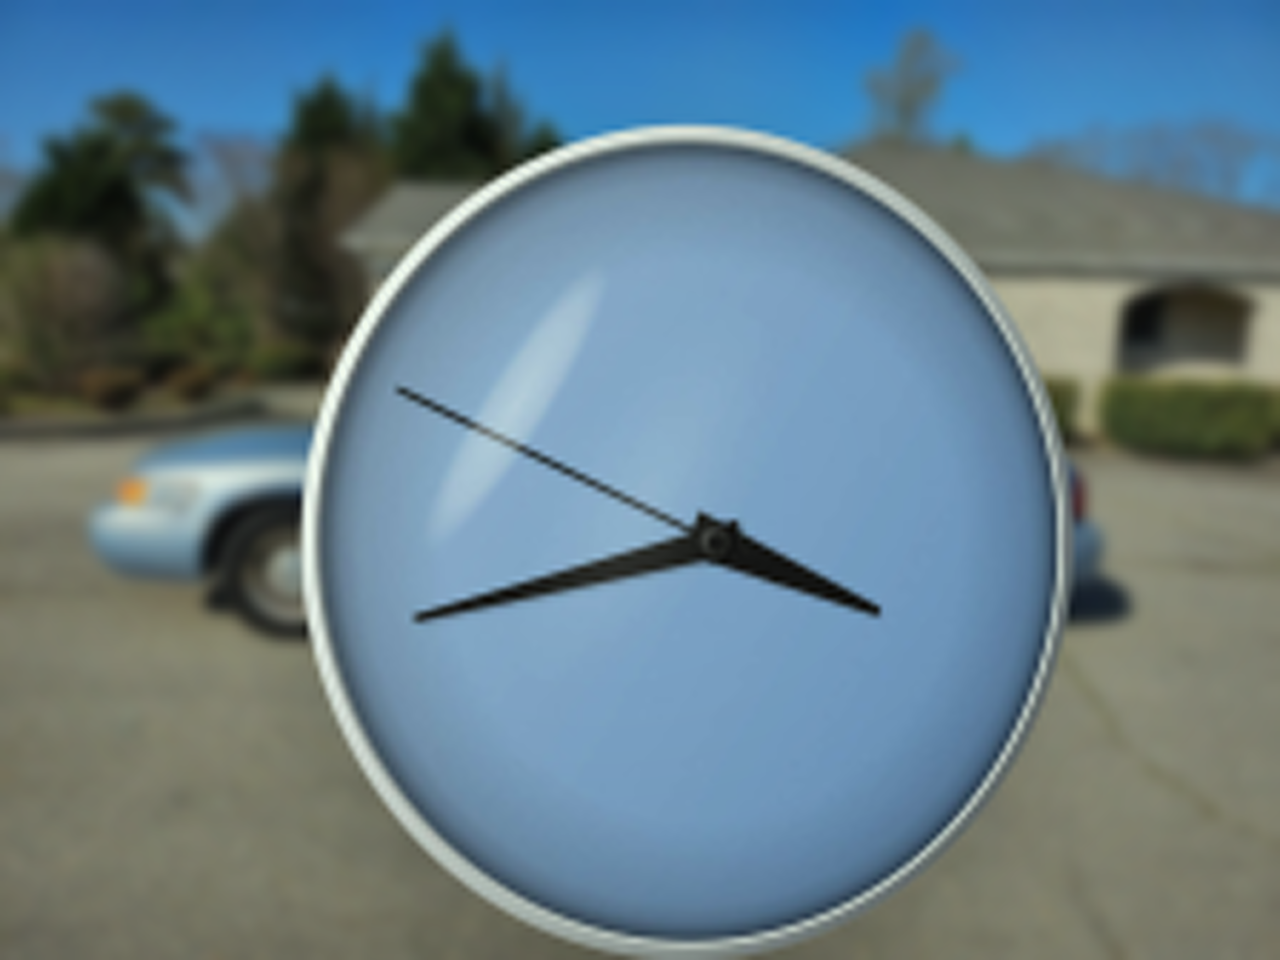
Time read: 3:42:49
